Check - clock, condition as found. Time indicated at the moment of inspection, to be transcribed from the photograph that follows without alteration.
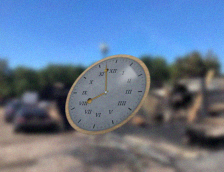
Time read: 7:57
